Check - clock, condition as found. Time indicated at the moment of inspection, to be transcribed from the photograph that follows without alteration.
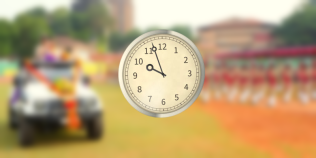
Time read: 9:57
